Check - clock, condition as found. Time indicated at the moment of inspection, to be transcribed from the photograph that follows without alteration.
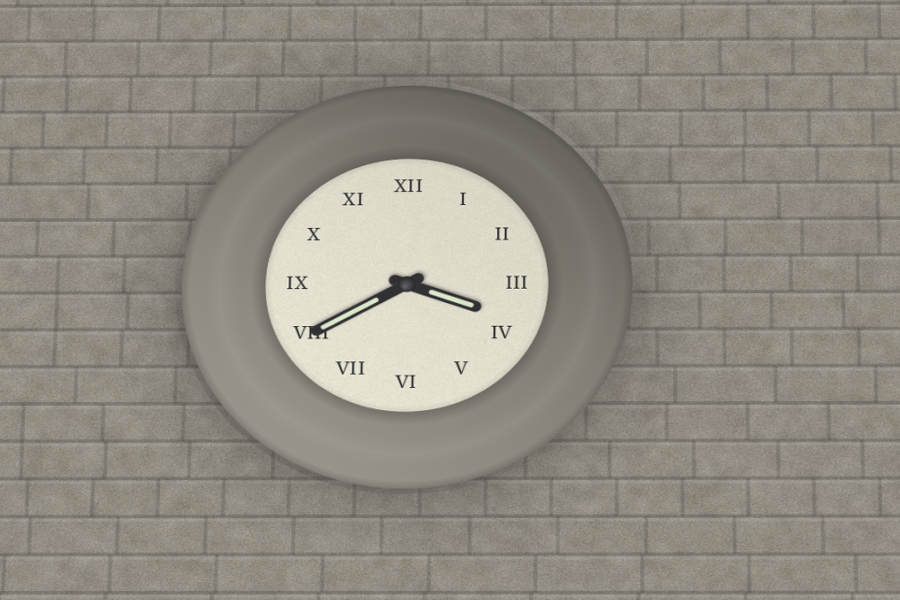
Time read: 3:40
